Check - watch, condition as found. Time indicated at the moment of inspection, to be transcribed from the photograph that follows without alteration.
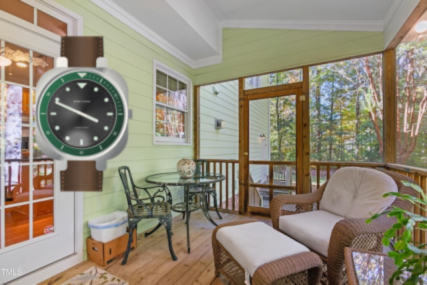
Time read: 3:49
